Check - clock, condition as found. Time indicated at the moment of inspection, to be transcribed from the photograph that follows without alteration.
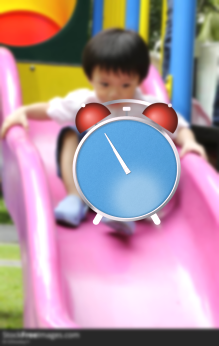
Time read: 10:55
